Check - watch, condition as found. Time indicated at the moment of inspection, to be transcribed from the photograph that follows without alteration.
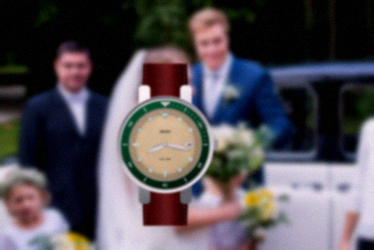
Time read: 8:17
